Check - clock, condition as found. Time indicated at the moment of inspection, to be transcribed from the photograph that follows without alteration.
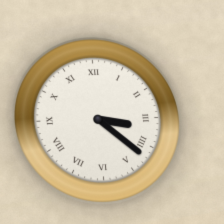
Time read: 3:22
